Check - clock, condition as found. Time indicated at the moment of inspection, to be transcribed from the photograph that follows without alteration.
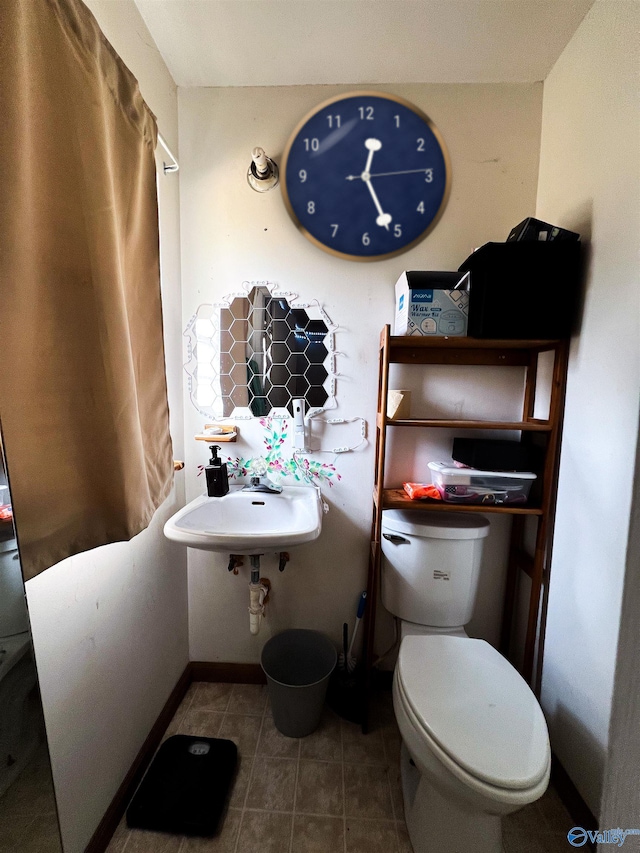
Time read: 12:26:14
